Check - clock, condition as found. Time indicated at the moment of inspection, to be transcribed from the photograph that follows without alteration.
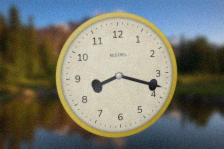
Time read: 8:18
